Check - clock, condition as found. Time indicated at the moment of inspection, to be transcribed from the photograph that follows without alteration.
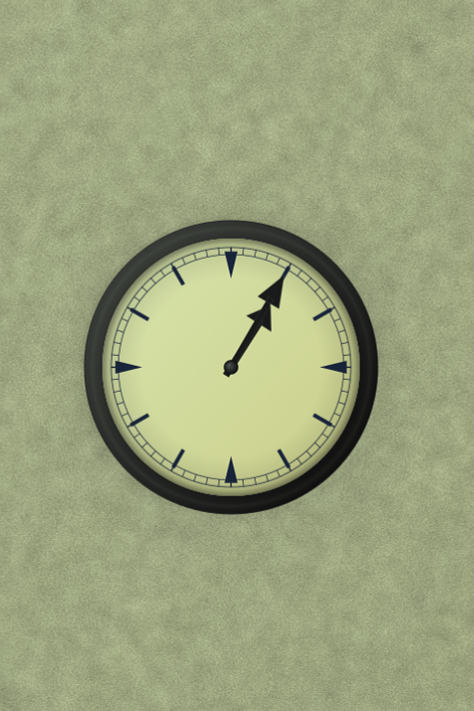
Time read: 1:05
